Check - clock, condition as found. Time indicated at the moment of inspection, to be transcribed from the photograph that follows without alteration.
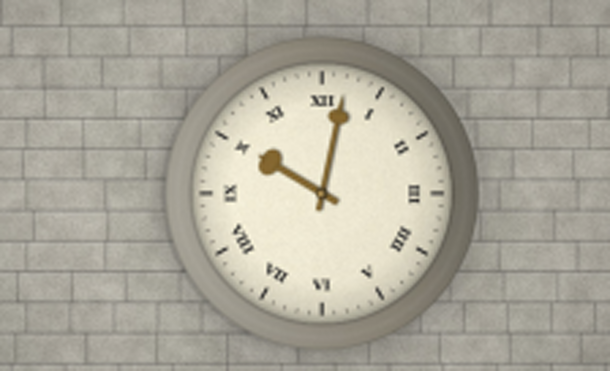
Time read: 10:02
